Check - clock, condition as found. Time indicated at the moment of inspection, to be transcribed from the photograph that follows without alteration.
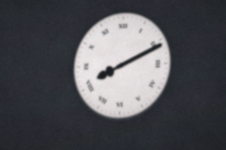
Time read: 8:11
